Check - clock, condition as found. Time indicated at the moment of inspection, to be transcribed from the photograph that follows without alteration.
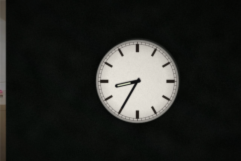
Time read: 8:35
